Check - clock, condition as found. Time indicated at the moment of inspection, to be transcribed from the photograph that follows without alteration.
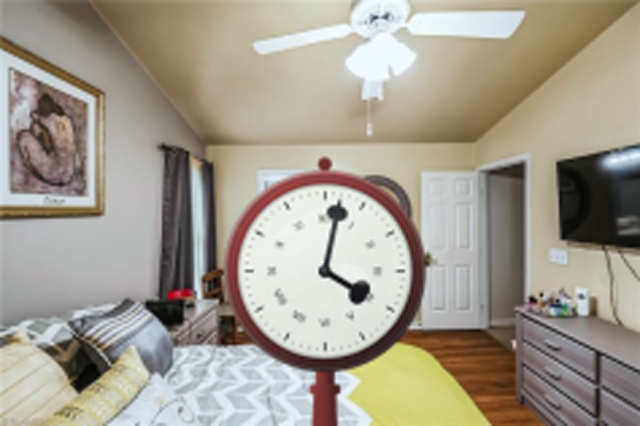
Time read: 4:02
